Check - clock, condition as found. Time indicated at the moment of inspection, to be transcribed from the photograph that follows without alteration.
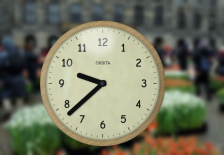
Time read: 9:38
